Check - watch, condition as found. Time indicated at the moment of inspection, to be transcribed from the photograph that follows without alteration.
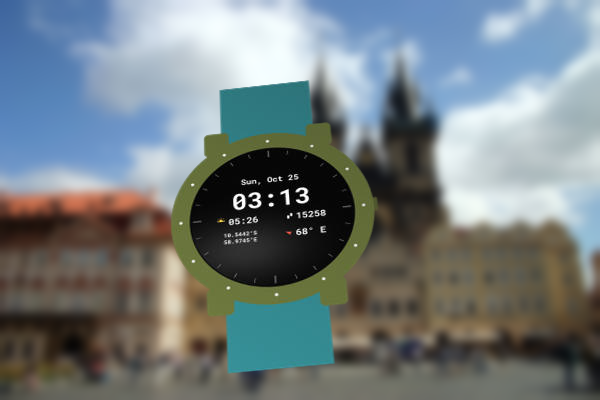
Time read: 3:13
